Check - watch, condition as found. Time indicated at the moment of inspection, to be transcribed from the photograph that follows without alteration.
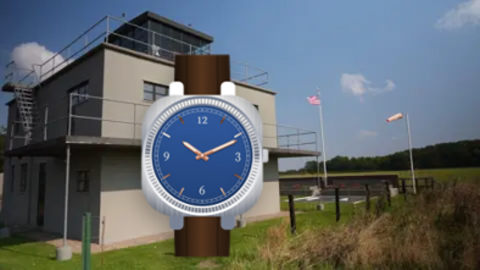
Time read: 10:11
